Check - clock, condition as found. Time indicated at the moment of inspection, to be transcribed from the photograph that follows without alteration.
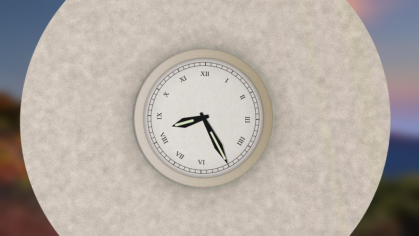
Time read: 8:25
